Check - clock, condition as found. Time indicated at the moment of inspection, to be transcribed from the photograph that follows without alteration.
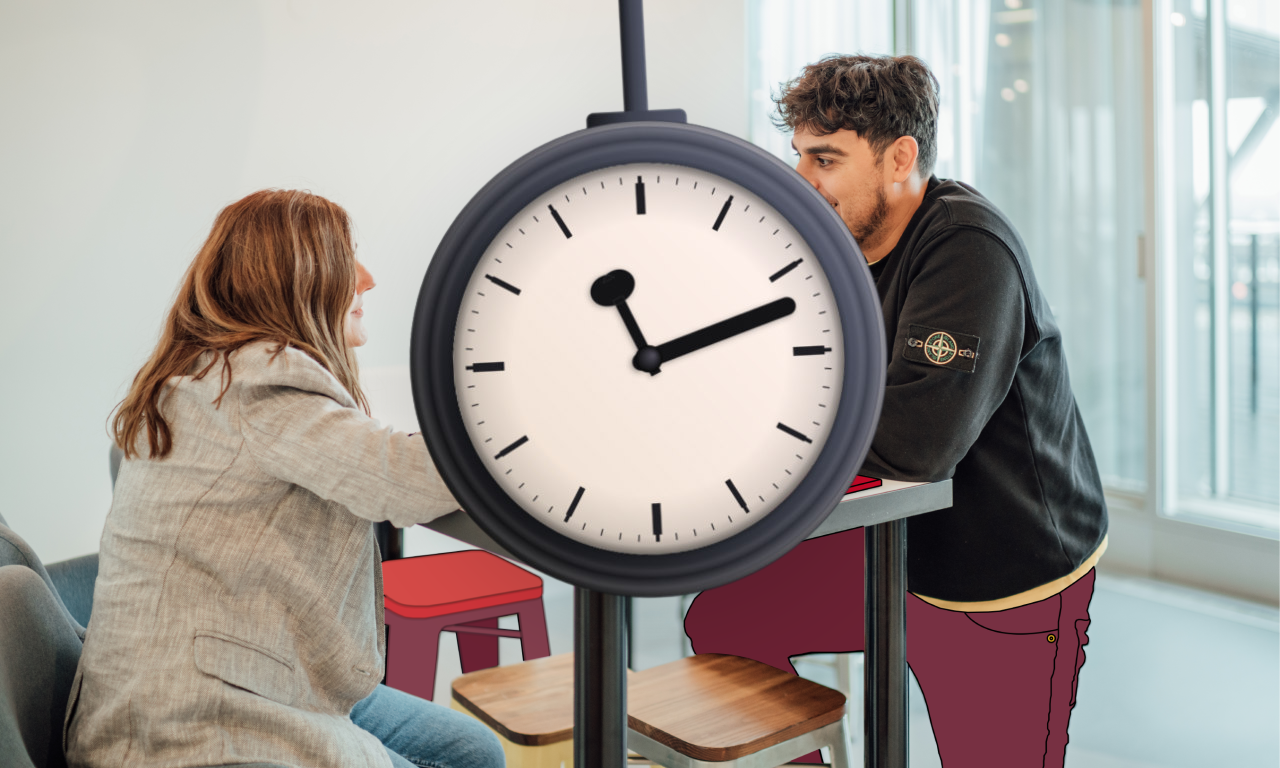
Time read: 11:12
